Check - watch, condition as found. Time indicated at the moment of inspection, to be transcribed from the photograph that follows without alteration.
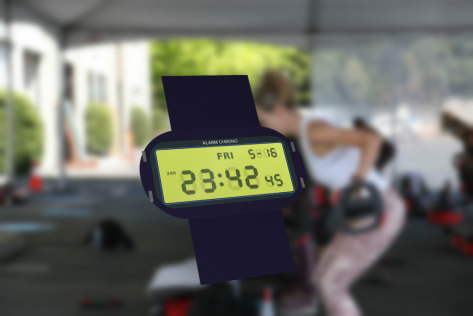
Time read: 23:42:45
